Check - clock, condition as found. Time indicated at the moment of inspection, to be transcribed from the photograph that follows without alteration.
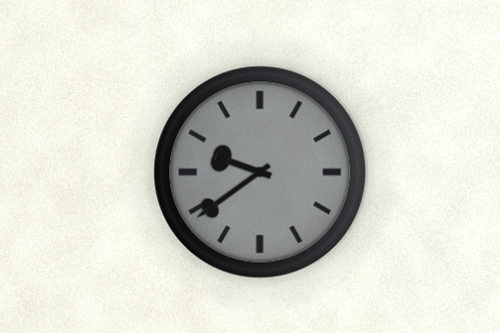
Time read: 9:39
